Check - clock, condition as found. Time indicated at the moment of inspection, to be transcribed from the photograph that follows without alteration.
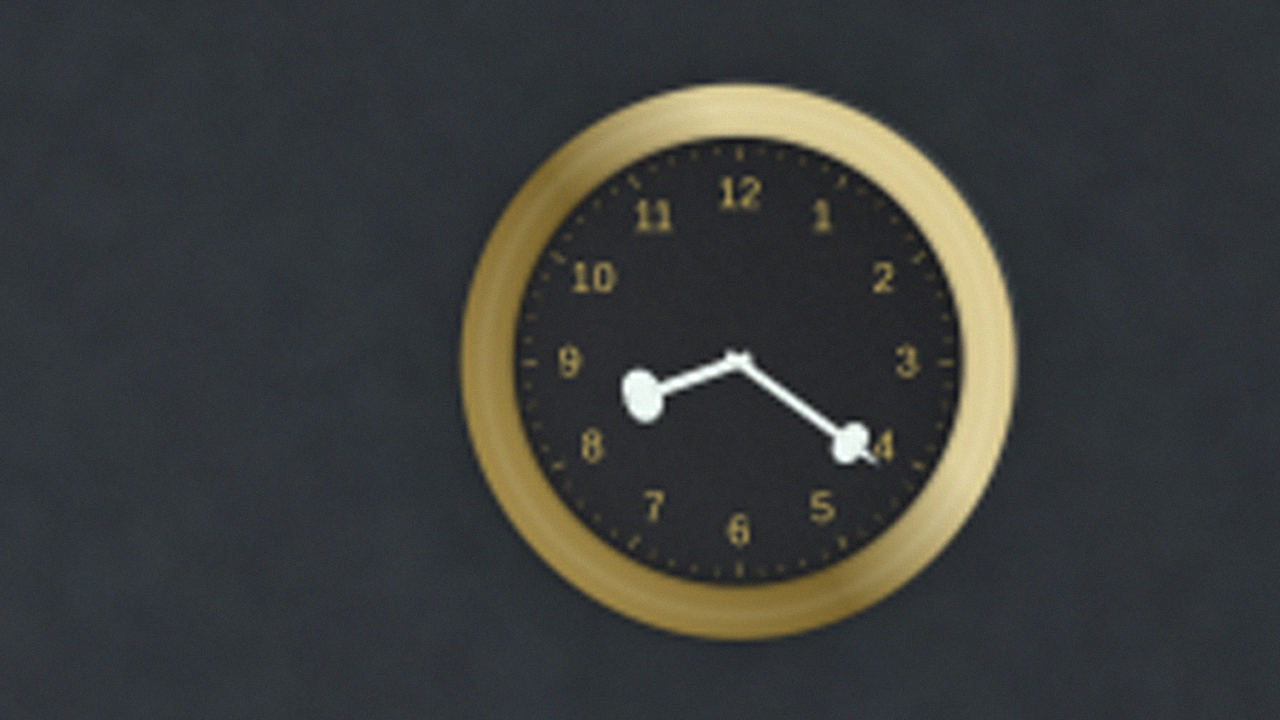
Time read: 8:21
